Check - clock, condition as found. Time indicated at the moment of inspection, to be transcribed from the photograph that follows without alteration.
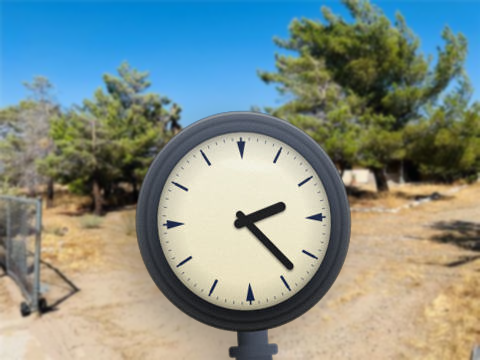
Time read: 2:23
